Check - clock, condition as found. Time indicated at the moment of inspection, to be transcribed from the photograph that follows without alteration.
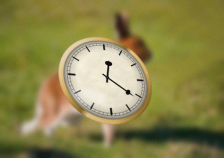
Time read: 12:21
